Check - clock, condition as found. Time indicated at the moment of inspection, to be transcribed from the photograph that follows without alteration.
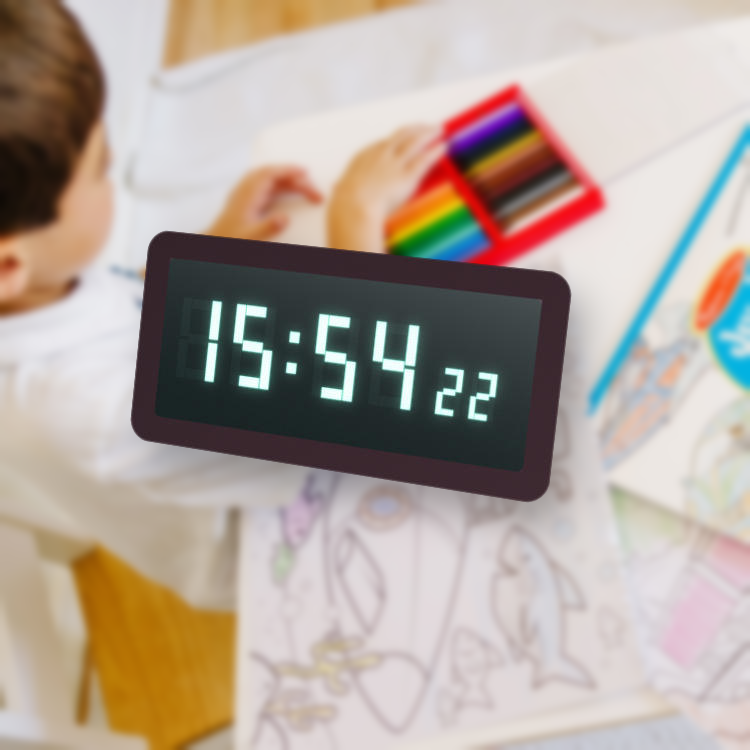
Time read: 15:54:22
